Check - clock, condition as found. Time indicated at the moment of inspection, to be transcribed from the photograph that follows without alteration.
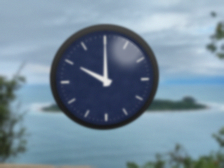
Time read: 10:00
